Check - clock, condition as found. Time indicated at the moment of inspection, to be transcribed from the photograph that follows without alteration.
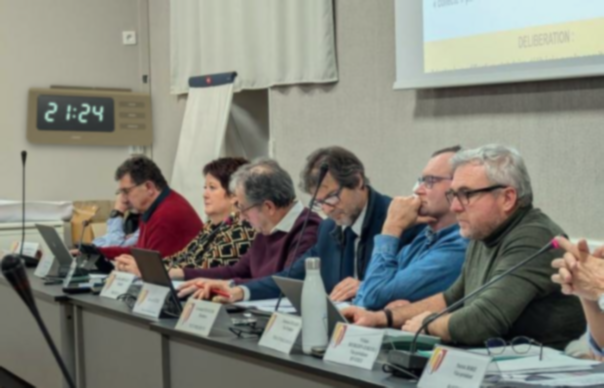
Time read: 21:24
